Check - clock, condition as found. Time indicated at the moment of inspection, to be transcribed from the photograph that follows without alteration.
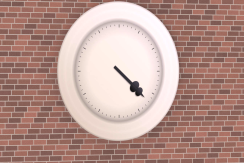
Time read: 4:22
